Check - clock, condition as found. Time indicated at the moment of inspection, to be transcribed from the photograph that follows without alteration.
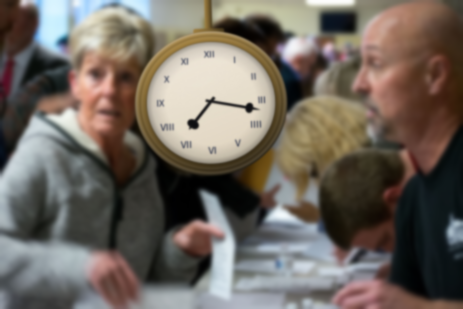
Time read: 7:17
